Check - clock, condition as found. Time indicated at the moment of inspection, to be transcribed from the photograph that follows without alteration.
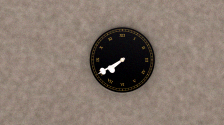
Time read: 7:40
